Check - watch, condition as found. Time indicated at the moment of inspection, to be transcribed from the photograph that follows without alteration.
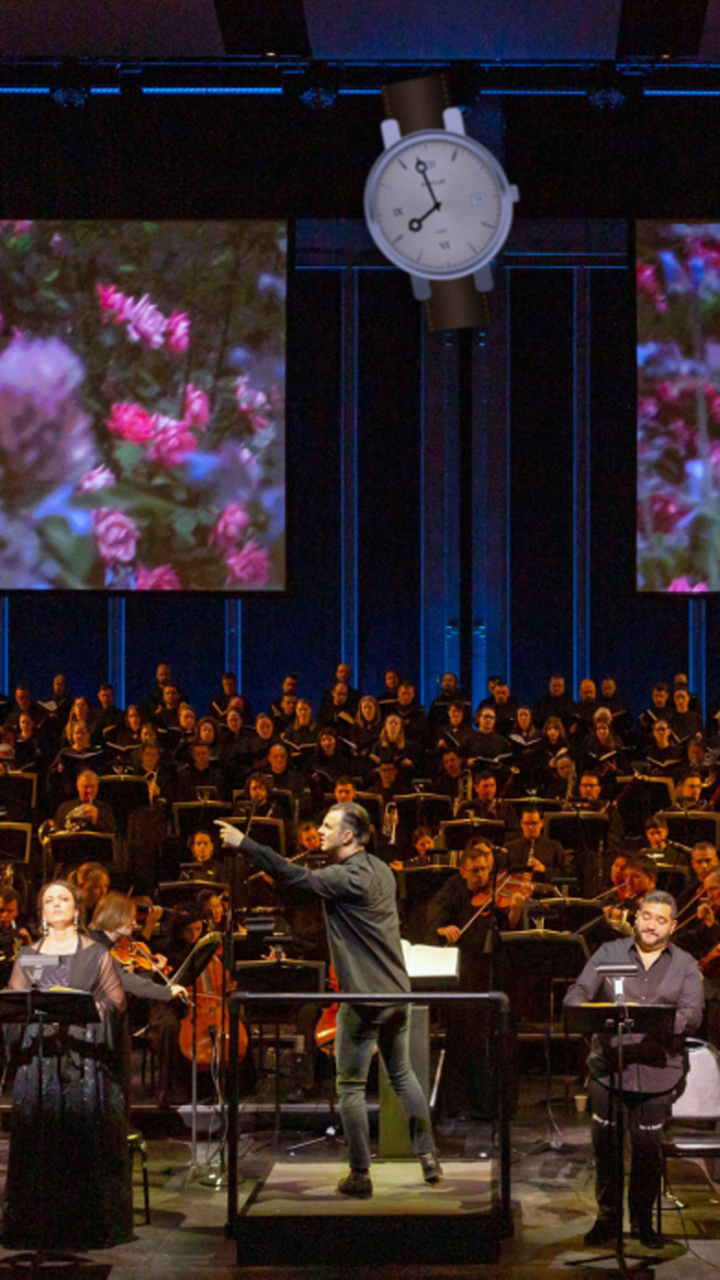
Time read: 7:58
